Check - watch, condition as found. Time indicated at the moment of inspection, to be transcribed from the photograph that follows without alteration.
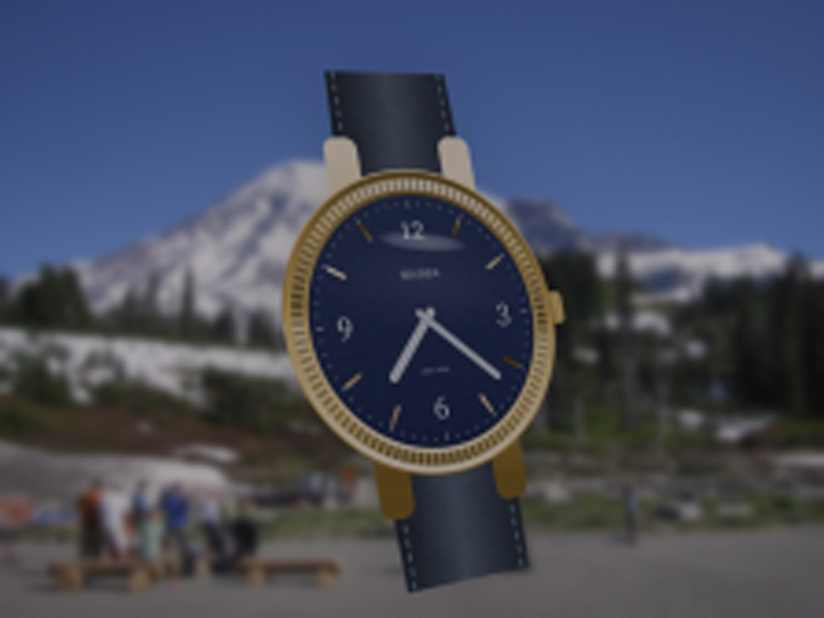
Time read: 7:22
